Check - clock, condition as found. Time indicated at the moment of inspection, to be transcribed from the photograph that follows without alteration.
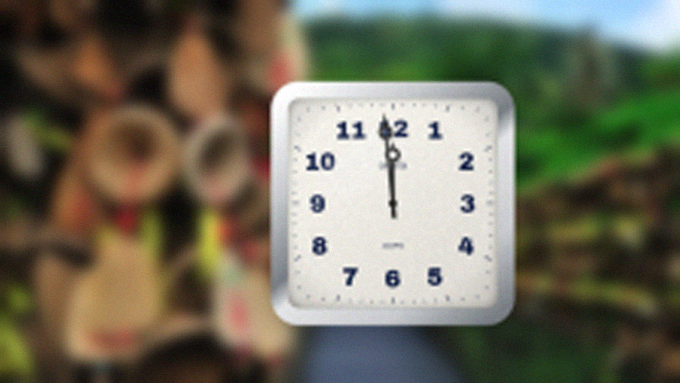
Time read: 11:59
